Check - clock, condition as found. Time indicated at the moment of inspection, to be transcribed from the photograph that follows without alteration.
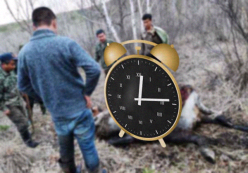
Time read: 12:14
